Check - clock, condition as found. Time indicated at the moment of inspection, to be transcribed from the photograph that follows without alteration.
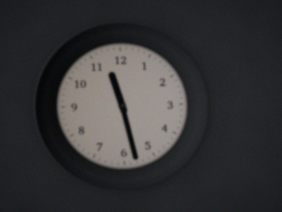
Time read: 11:28
